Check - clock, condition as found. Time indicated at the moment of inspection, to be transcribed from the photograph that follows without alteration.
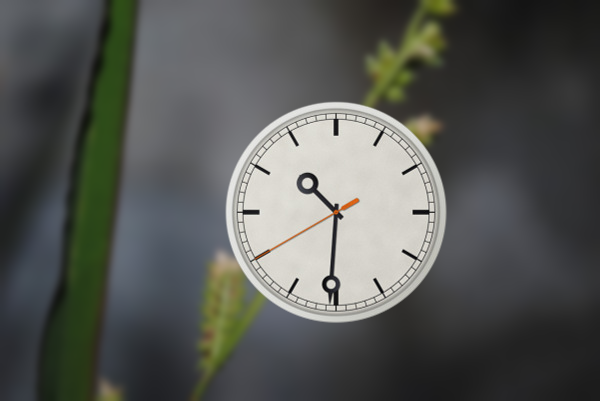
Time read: 10:30:40
